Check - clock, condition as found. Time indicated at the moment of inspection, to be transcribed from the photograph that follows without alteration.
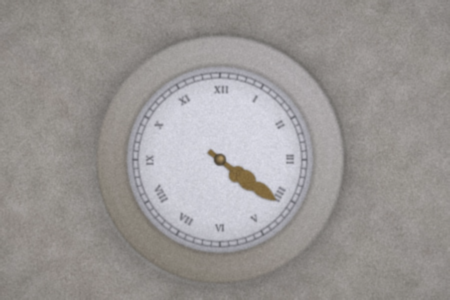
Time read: 4:21
